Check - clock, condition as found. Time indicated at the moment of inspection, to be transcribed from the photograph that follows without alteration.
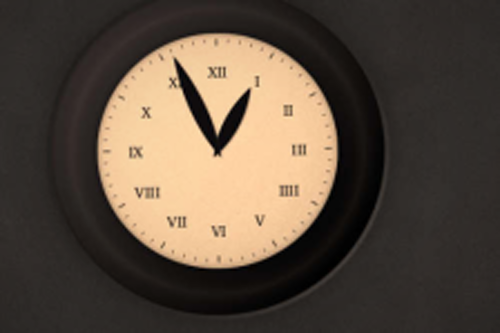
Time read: 12:56
